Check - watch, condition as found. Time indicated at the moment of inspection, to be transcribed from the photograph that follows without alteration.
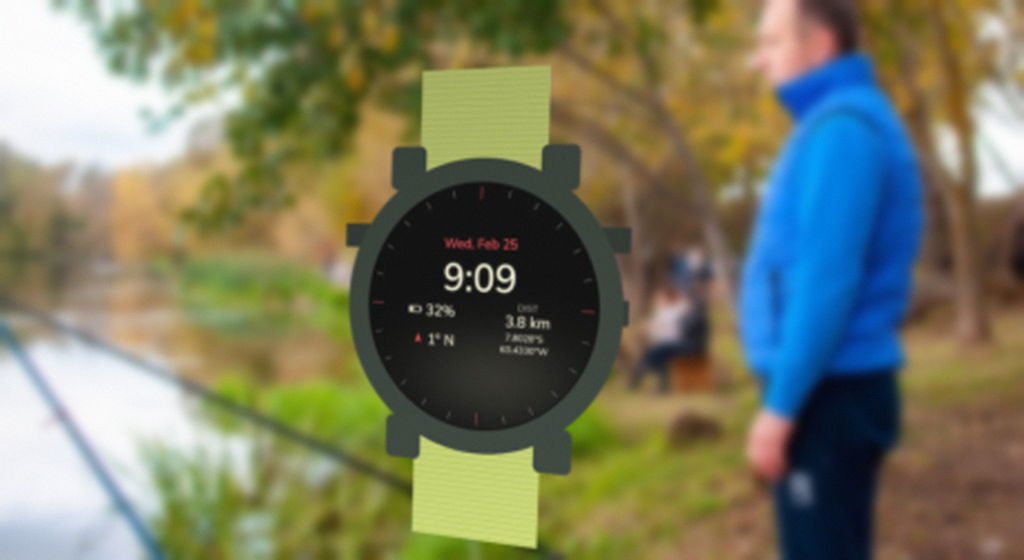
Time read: 9:09
